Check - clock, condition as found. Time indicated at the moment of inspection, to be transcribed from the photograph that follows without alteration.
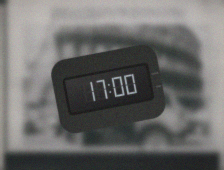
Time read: 17:00
